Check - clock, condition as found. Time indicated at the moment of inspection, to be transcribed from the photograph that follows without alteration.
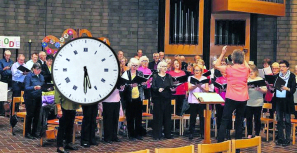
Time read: 5:30
